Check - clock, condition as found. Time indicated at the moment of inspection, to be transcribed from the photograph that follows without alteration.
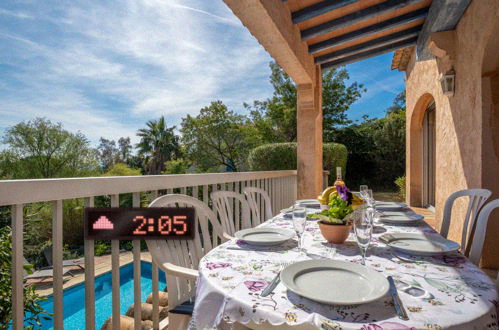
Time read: 2:05
